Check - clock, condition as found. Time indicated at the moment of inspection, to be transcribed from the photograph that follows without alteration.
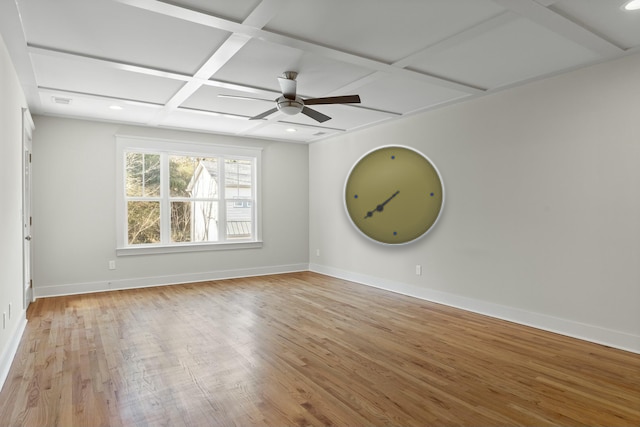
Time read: 7:39
